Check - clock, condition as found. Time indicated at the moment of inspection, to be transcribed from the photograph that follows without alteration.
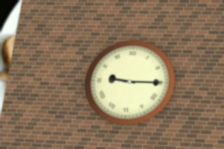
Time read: 9:15
